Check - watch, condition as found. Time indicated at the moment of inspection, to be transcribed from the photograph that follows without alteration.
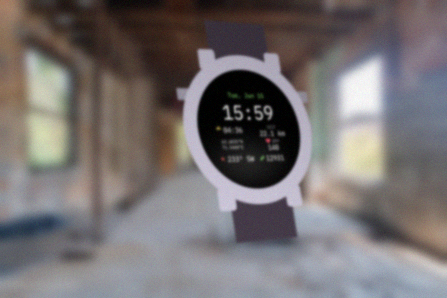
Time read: 15:59
